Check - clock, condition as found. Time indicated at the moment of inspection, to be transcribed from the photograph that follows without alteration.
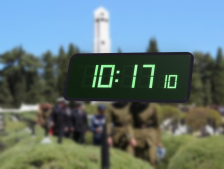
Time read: 10:17:10
